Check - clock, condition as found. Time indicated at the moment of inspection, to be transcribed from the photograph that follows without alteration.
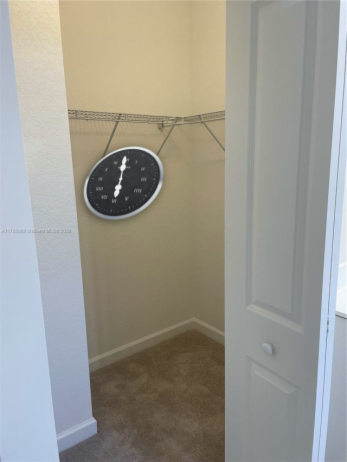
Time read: 5:59
